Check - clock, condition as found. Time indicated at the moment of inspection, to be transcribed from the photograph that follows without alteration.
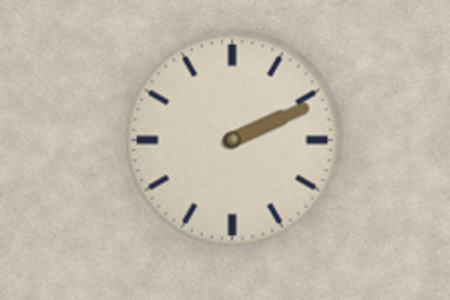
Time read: 2:11
